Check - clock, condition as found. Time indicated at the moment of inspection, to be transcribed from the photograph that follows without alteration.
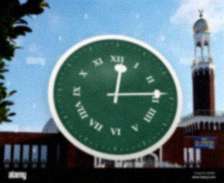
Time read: 12:14
